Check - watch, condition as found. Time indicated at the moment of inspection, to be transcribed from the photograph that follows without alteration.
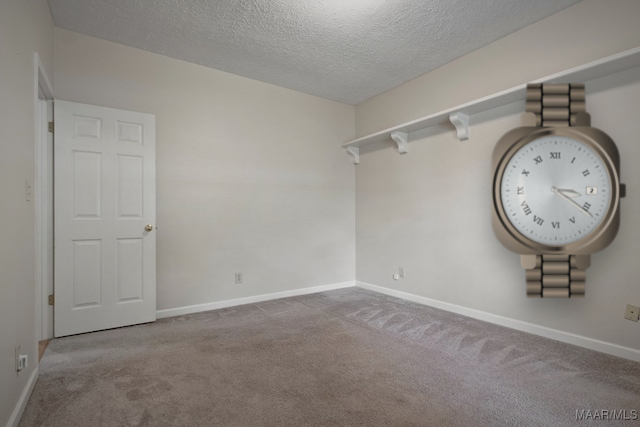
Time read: 3:21
